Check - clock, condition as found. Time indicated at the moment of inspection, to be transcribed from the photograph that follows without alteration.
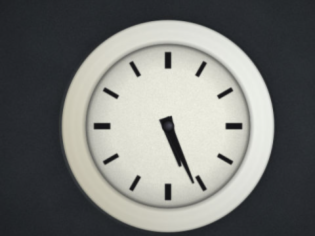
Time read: 5:26
